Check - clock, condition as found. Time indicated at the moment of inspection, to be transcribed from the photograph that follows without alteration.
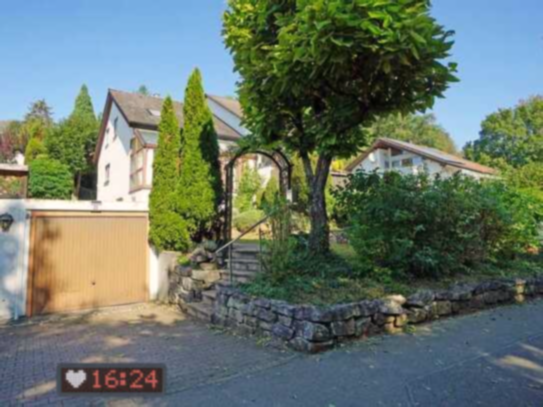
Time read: 16:24
